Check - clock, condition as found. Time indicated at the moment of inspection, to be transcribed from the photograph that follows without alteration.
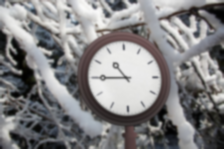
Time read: 10:45
